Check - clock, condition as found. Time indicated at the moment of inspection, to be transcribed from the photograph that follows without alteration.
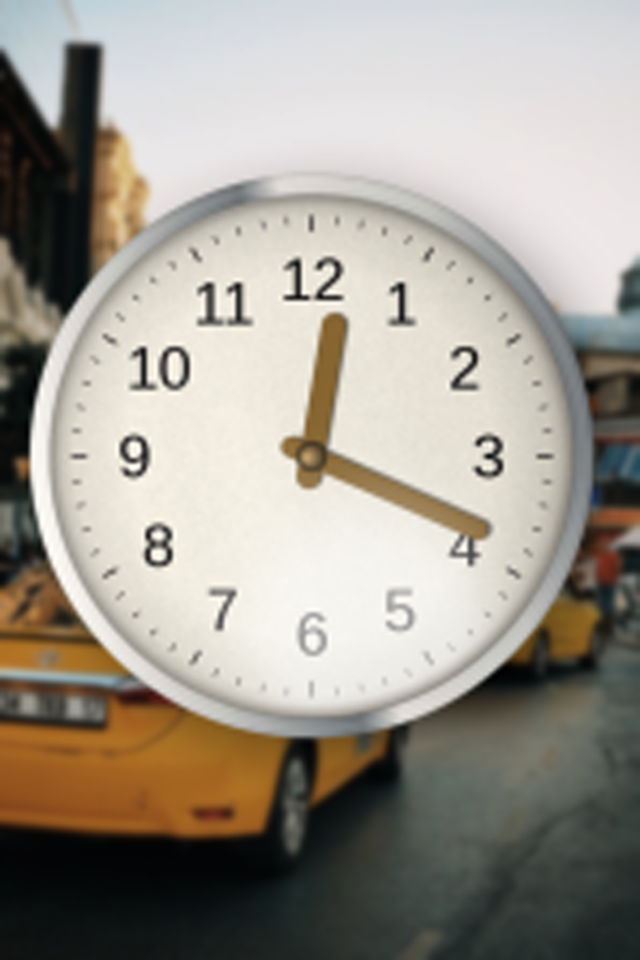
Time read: 12:19
